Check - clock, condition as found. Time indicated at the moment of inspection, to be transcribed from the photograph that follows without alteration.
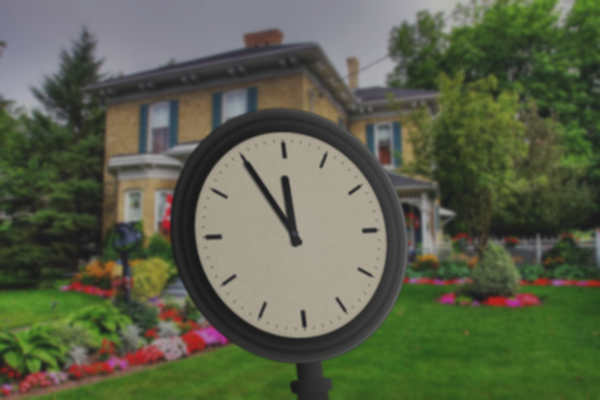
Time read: 11:55
